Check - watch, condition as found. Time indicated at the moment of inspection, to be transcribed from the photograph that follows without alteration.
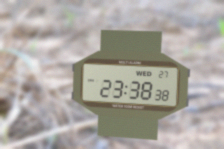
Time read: 23:38:38
